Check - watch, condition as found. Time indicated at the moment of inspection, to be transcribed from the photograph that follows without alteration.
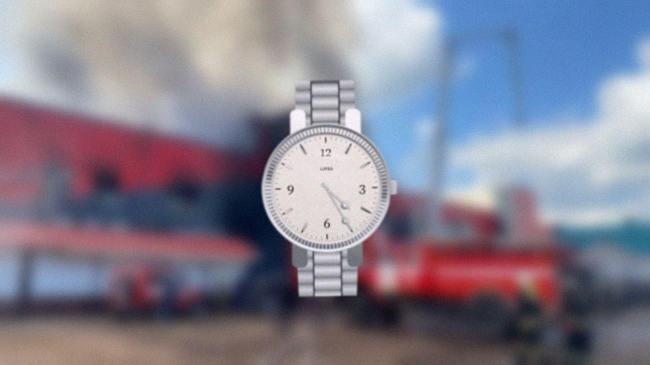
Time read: 4:25
